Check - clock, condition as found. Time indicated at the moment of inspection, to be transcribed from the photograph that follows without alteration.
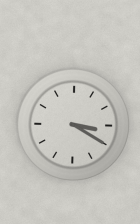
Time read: 3:20
